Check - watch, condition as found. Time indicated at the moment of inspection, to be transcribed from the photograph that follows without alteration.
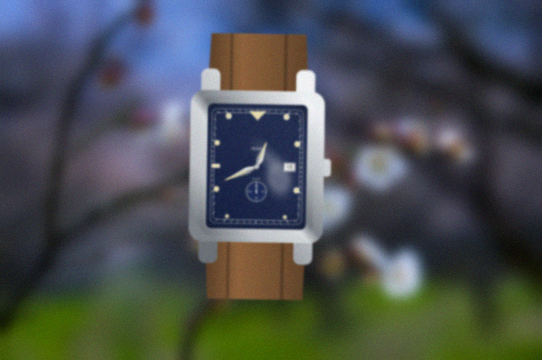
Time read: 12:41
